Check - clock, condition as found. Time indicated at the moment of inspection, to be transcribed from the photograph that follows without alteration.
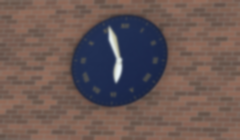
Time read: 5:56
